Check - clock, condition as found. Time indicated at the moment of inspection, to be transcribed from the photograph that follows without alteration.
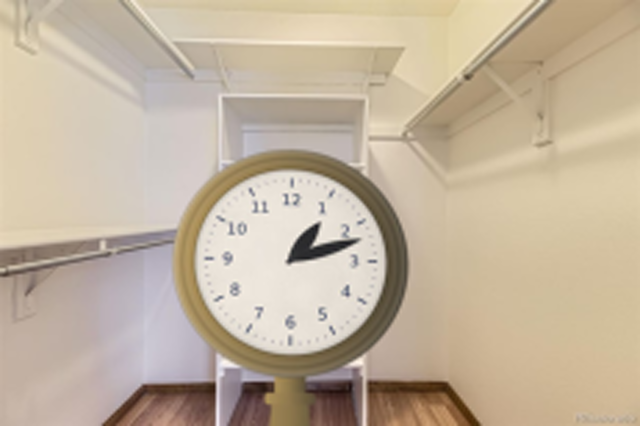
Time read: 1:12
